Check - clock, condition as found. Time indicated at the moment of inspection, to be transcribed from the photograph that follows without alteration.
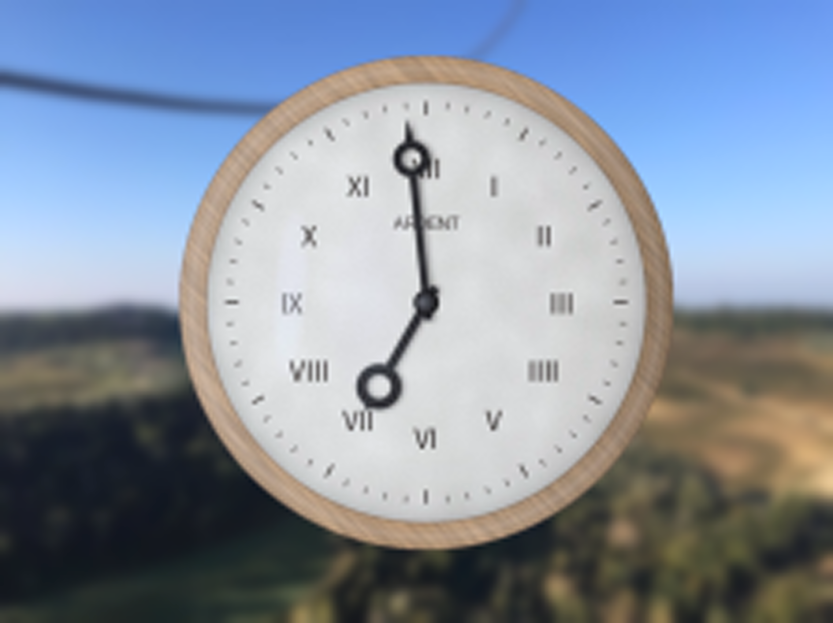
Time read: 6:59
